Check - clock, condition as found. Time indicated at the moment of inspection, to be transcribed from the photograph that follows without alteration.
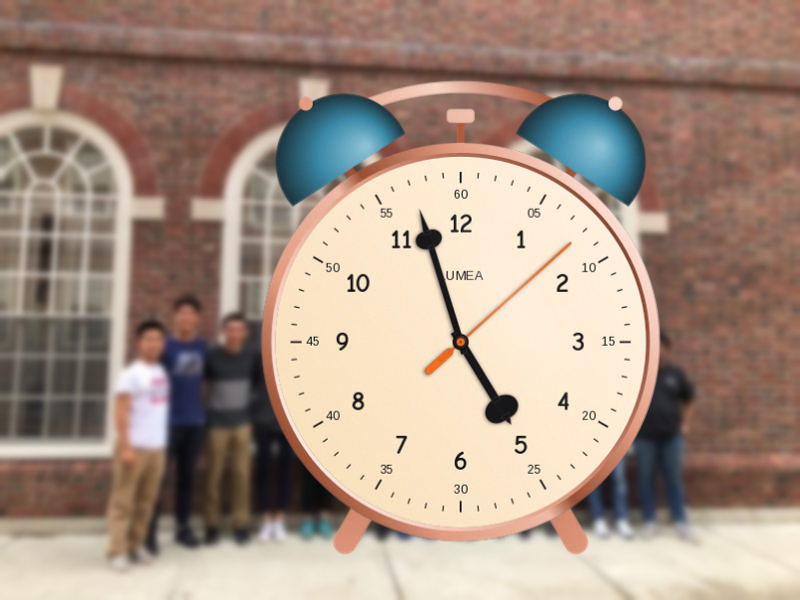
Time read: 4:57:08
